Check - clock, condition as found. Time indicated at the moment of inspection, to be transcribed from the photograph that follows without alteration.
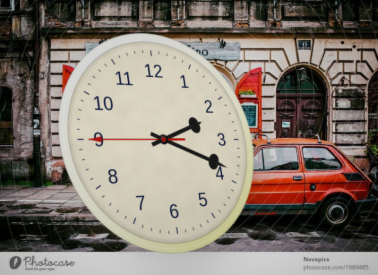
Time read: 2:18:45
